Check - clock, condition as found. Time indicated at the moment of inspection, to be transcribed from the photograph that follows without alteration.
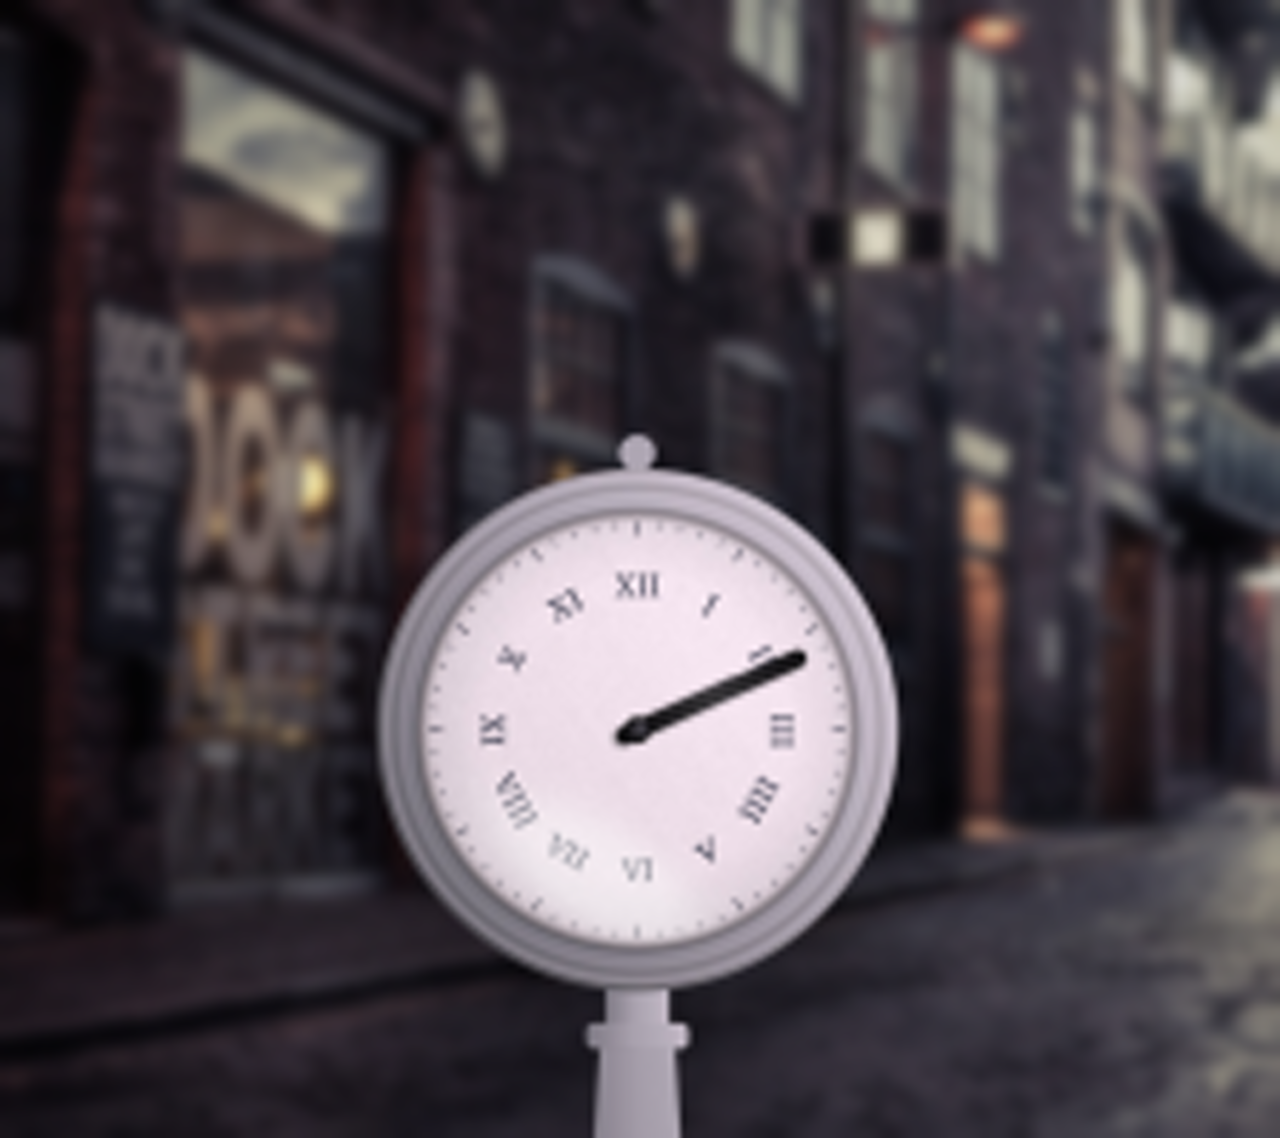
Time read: 2:11
